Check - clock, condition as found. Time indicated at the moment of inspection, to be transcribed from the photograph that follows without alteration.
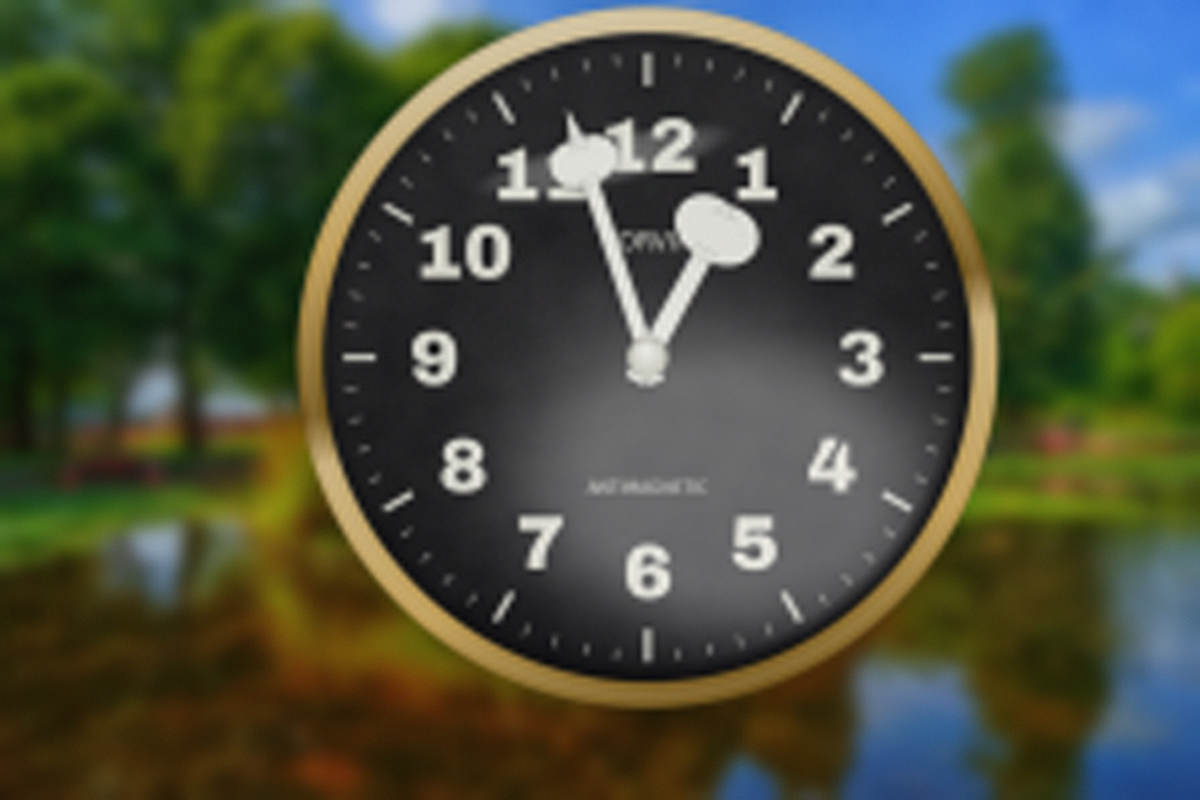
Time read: 12:57
